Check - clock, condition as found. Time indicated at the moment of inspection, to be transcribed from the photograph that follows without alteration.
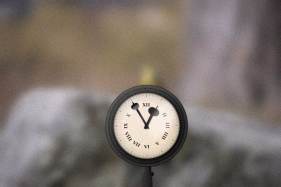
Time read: 12:55
